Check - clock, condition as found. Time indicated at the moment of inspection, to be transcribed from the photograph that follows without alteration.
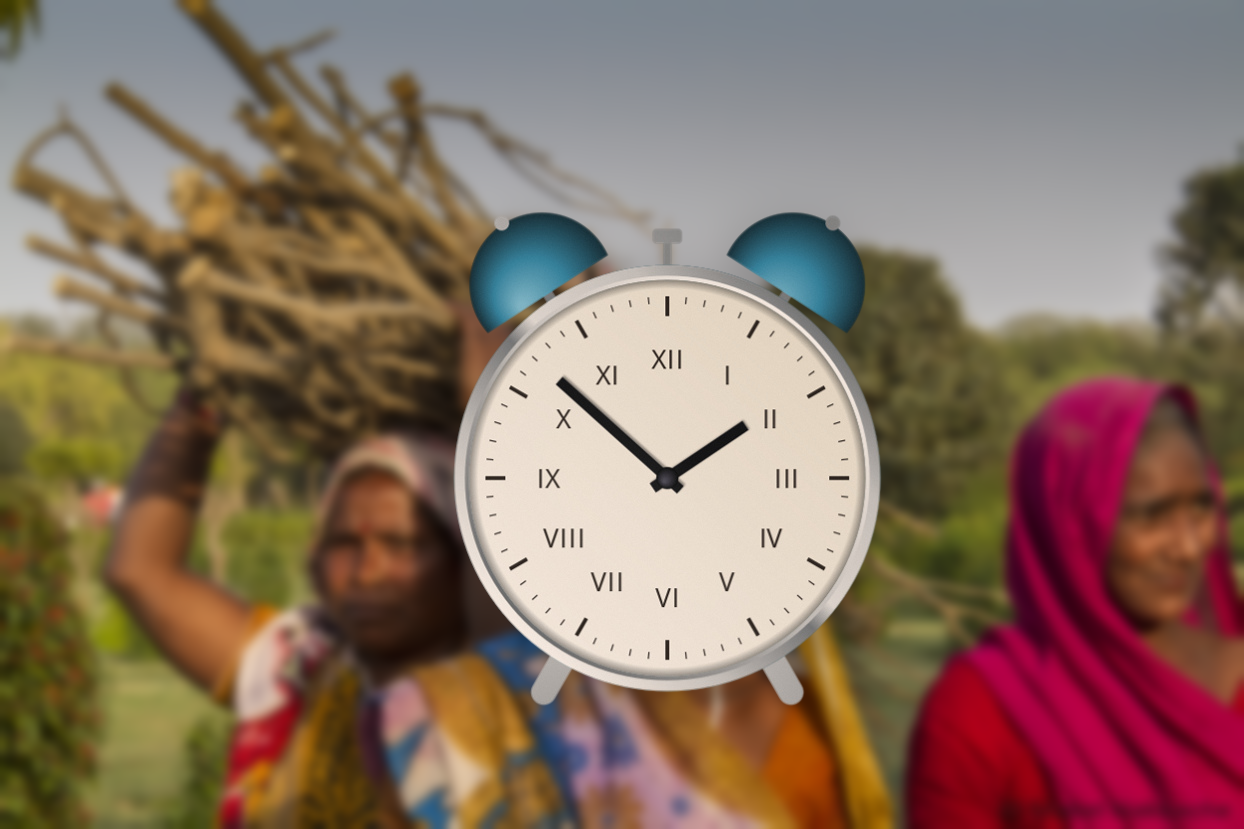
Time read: 1:52
